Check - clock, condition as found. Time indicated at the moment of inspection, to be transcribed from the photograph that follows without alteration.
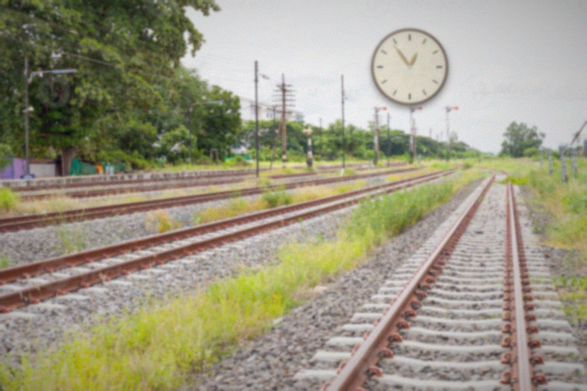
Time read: 12:54
